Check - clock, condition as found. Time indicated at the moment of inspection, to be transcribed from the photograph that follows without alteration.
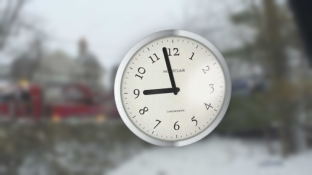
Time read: 8:58
